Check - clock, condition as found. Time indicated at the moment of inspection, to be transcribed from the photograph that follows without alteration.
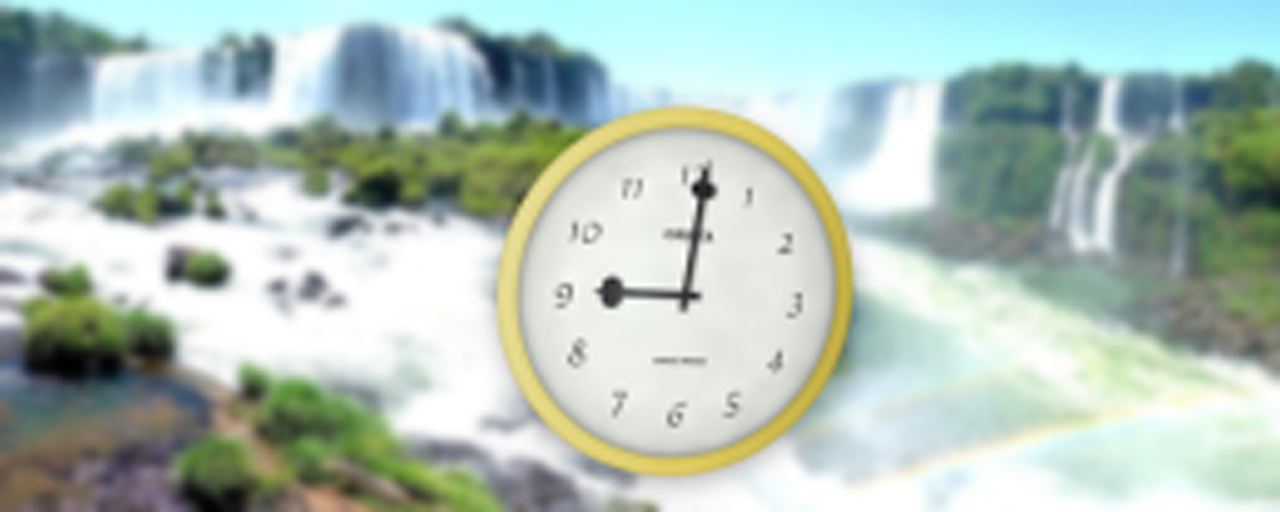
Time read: 9:01
